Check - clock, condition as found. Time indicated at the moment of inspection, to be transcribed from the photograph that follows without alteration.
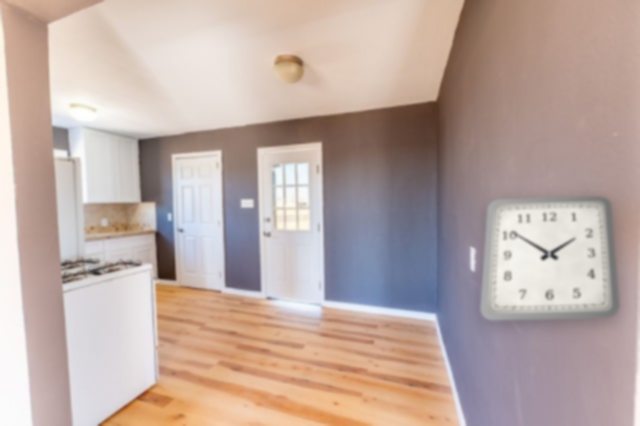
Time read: 1:51
